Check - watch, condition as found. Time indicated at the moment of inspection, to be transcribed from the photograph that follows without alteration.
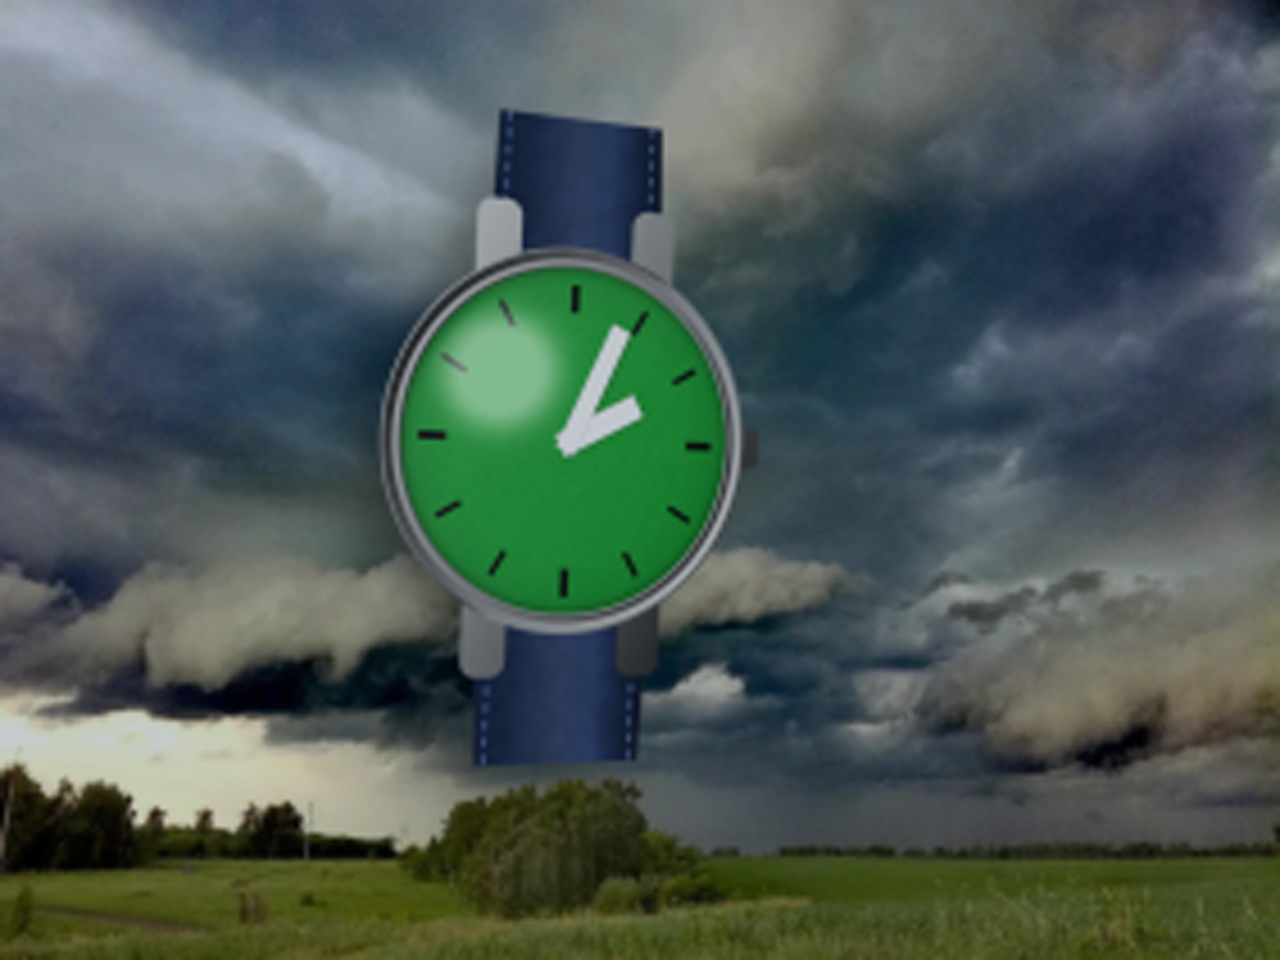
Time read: 2:04
